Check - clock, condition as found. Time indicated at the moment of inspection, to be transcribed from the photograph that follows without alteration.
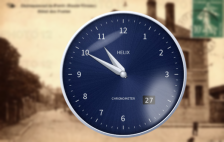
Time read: 10:50
